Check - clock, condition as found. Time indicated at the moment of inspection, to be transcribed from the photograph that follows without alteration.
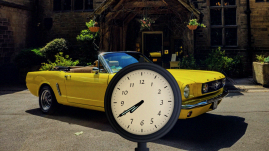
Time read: 7:40
